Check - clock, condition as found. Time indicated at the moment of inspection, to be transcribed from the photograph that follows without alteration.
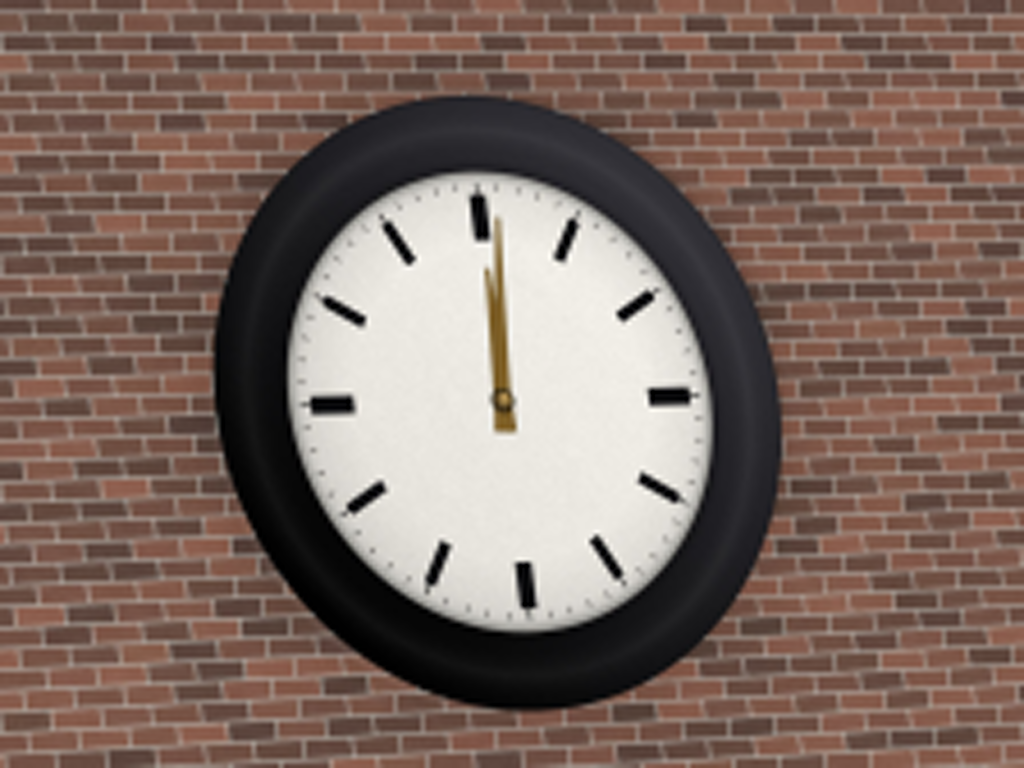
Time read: 12:01
